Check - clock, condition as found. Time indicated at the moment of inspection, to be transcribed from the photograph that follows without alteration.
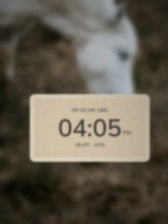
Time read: 4:05
